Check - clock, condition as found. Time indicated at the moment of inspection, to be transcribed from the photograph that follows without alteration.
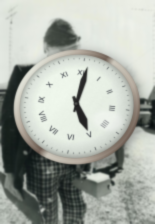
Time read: 5:01
